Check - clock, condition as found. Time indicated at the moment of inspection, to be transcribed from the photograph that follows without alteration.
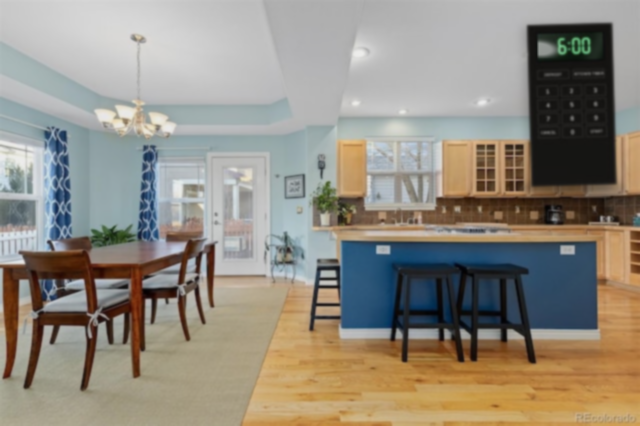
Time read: 6:00
